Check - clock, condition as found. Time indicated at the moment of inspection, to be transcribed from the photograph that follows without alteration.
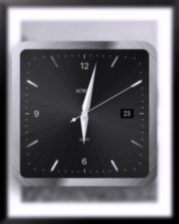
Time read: 6:02:10
